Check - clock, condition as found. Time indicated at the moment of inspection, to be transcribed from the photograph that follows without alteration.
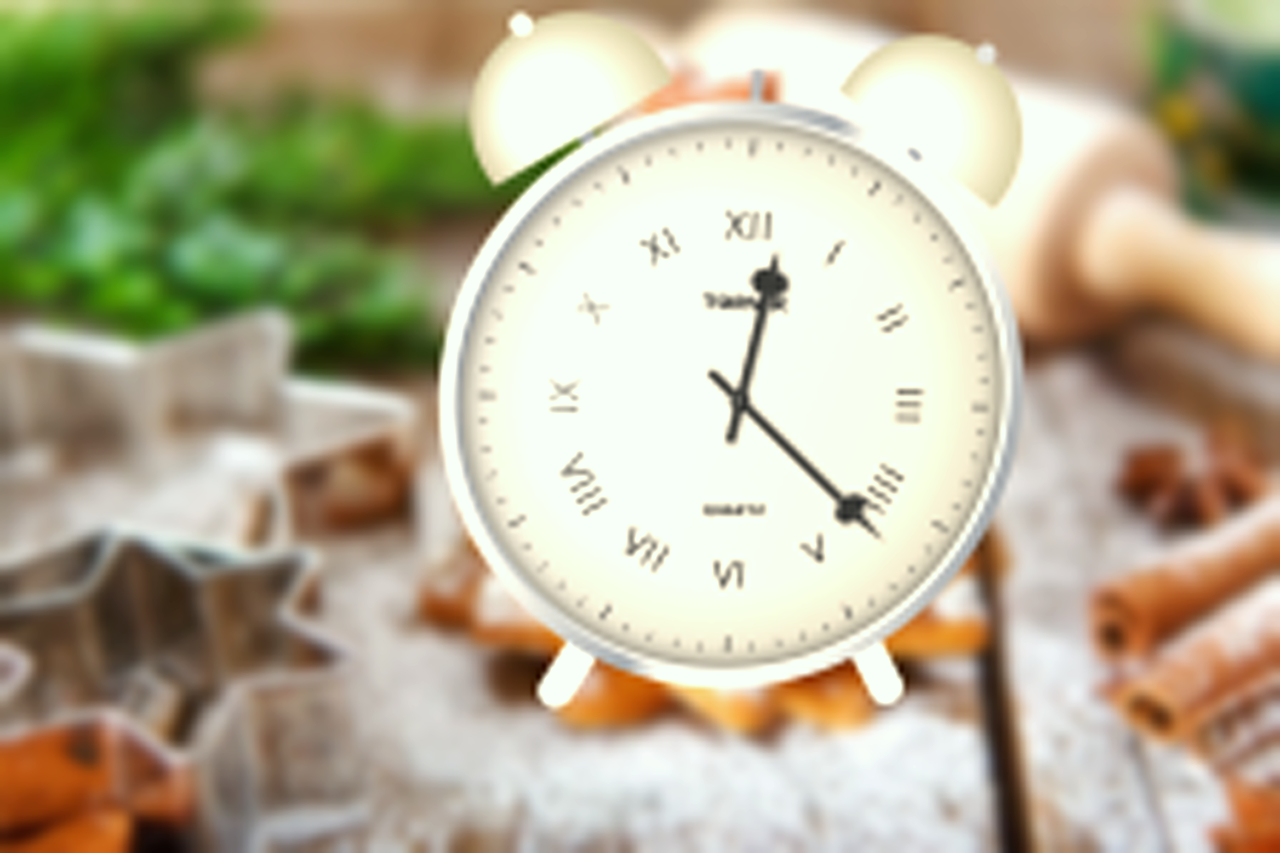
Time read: 12:22
